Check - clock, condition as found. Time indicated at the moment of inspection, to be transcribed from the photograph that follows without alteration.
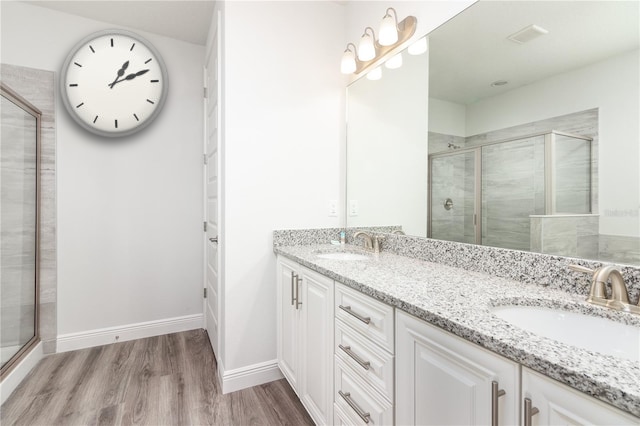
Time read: 1:12
